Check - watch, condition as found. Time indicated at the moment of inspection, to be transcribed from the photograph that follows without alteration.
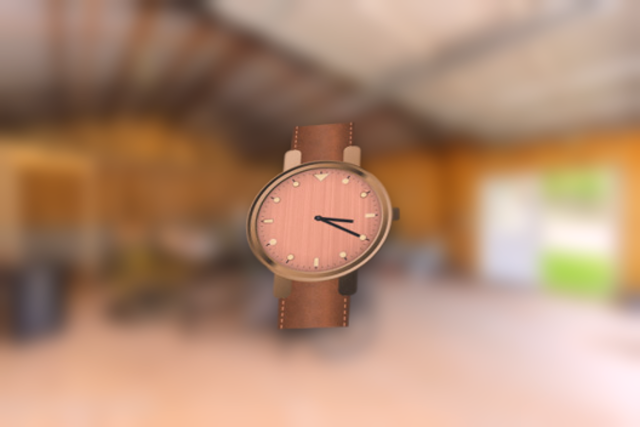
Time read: 3:20
